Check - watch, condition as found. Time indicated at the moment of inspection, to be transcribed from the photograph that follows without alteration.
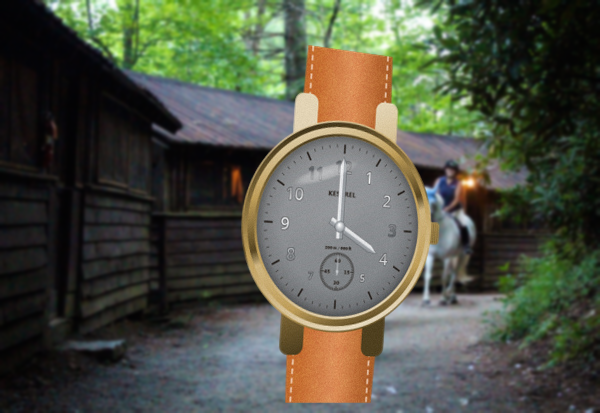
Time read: 4:00
